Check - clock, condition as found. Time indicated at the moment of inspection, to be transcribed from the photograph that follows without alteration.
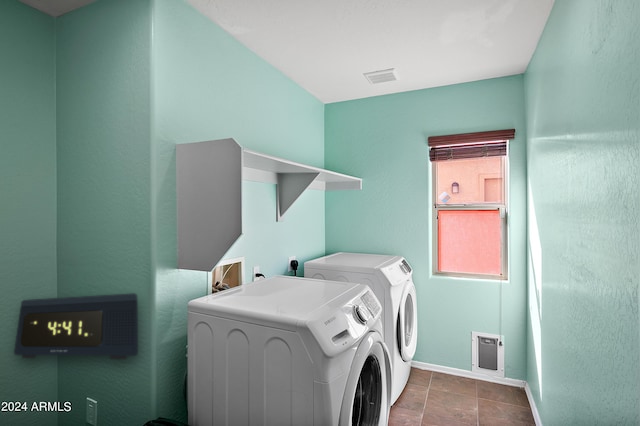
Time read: 4:41
